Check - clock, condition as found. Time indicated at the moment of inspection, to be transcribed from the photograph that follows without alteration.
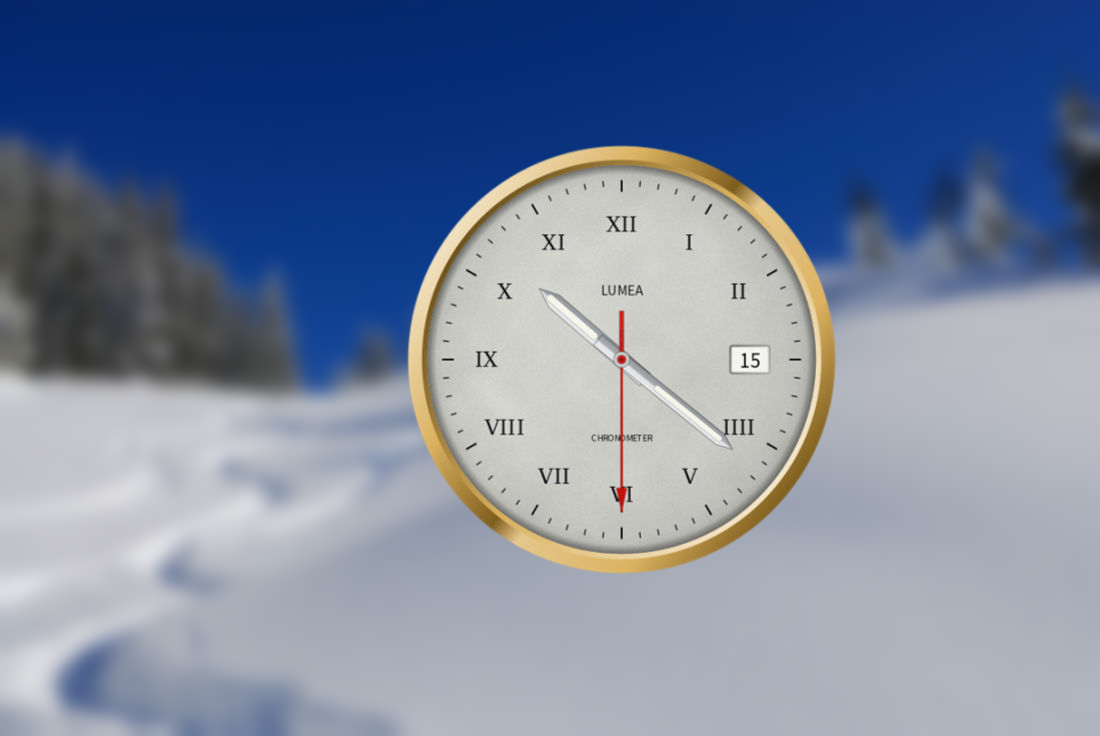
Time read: 10:21:30
